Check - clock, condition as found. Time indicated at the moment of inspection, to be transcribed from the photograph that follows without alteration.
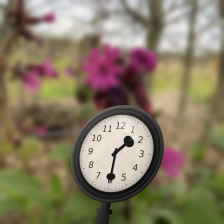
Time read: 1:30
